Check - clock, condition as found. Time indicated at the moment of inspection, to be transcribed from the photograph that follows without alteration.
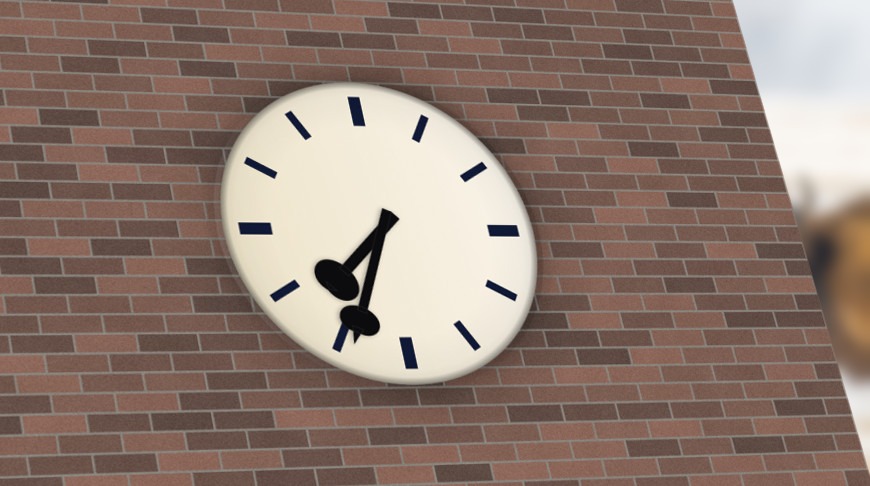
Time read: 7:34
